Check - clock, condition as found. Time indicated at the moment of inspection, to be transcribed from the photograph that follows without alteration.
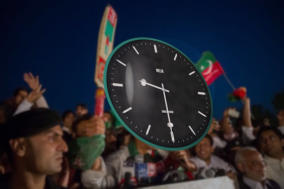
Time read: 9:30
